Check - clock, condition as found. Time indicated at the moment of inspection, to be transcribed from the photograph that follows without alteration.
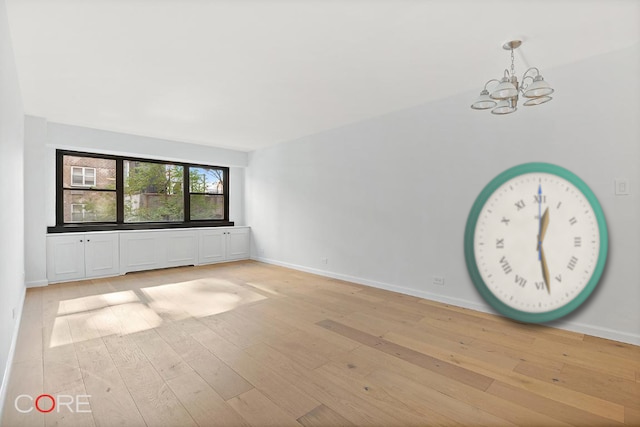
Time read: 12:28:00
